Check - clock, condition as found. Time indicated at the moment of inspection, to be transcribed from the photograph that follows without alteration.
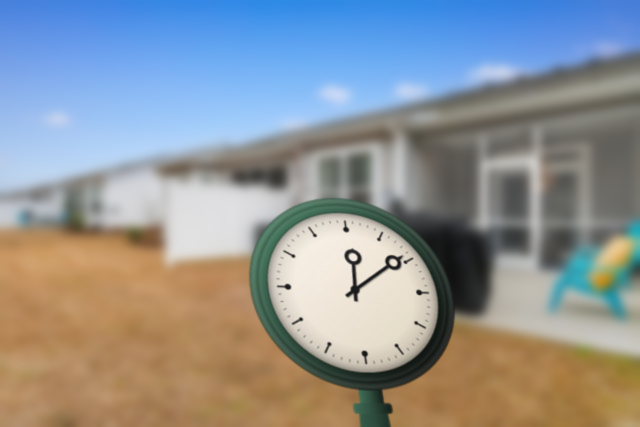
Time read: 12:09
